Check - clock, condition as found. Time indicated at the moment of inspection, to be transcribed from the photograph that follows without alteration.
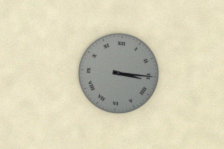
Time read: 3:15
